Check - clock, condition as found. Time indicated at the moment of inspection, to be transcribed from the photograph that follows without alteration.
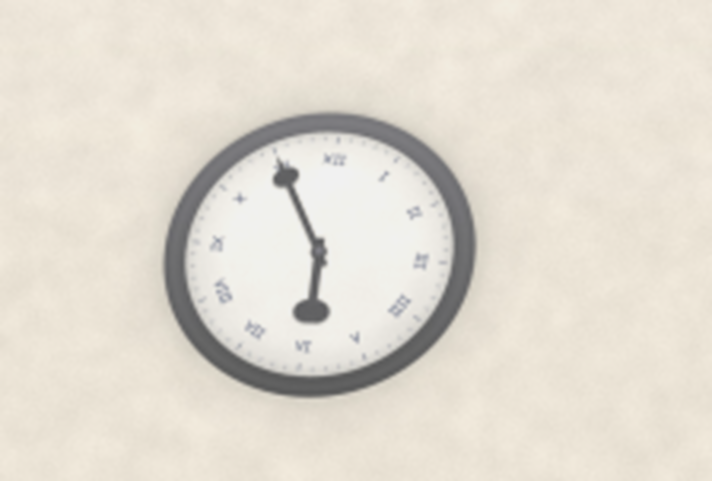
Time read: 5:55
